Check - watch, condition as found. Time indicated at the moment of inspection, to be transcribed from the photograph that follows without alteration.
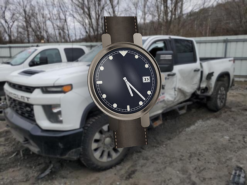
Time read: 5:23
